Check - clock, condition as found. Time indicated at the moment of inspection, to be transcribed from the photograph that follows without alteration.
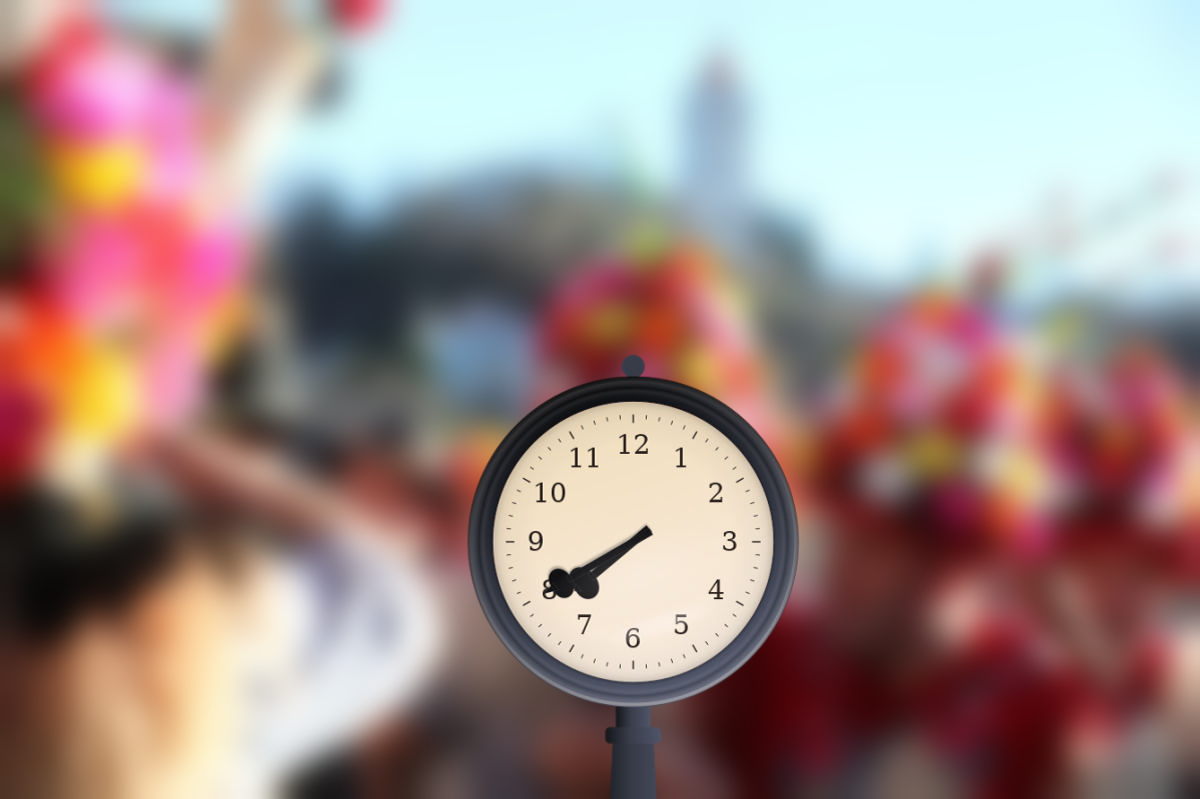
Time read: 7:40
